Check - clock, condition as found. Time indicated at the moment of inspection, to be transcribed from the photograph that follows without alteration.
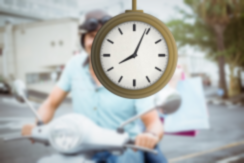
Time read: 8:04
